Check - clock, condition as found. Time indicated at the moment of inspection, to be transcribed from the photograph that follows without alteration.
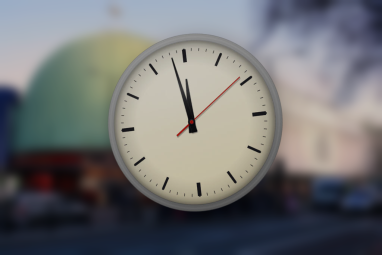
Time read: 11:58:09
